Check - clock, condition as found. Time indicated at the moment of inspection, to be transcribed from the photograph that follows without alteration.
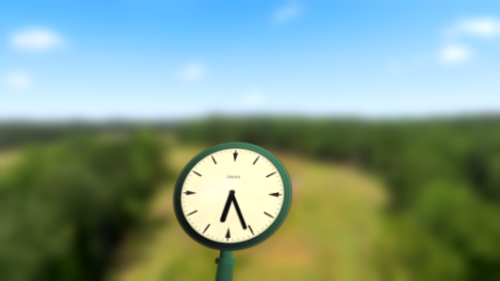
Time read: 6:26
